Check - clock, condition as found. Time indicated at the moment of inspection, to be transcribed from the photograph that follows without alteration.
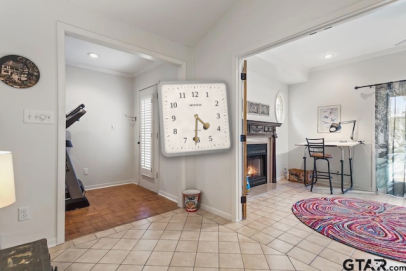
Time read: 4:31
